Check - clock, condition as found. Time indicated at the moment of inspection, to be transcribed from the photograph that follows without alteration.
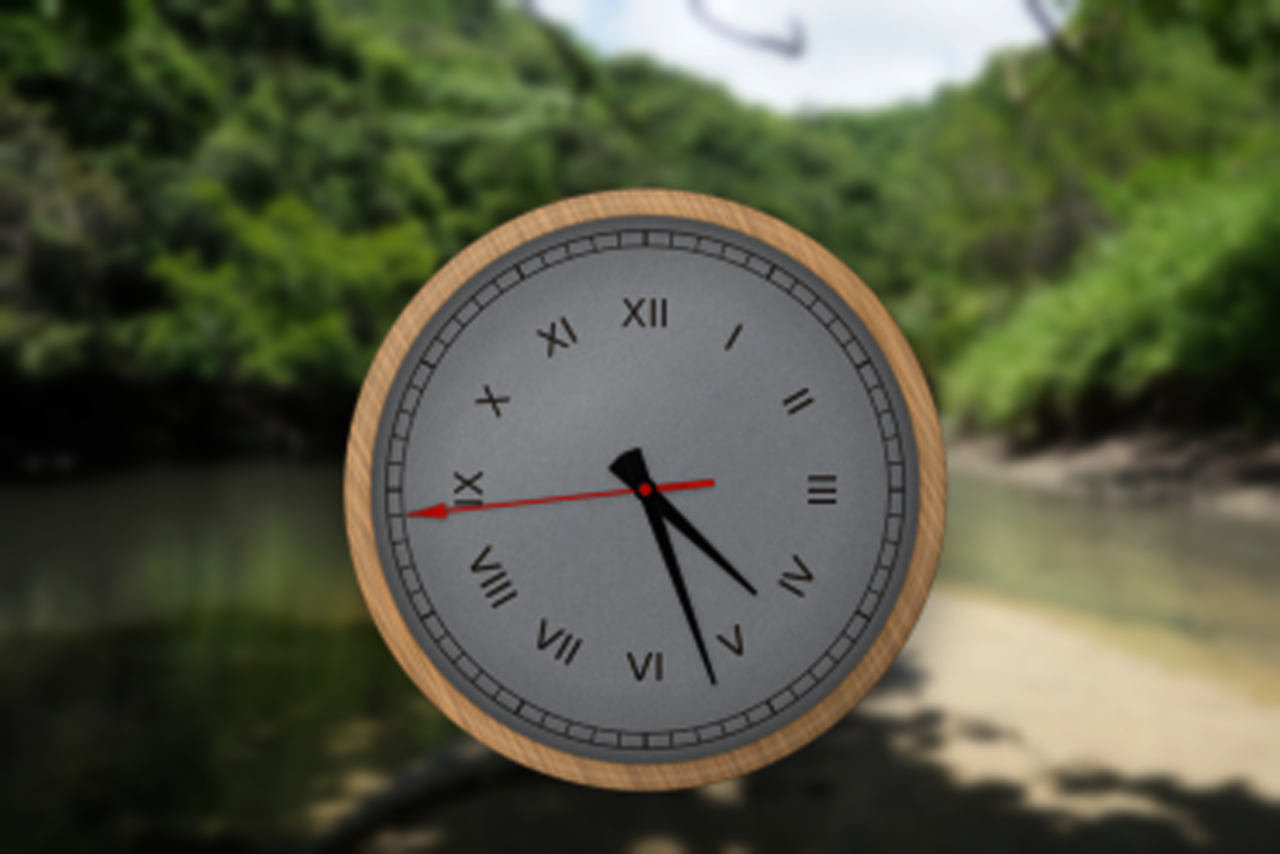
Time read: 4:26:44
